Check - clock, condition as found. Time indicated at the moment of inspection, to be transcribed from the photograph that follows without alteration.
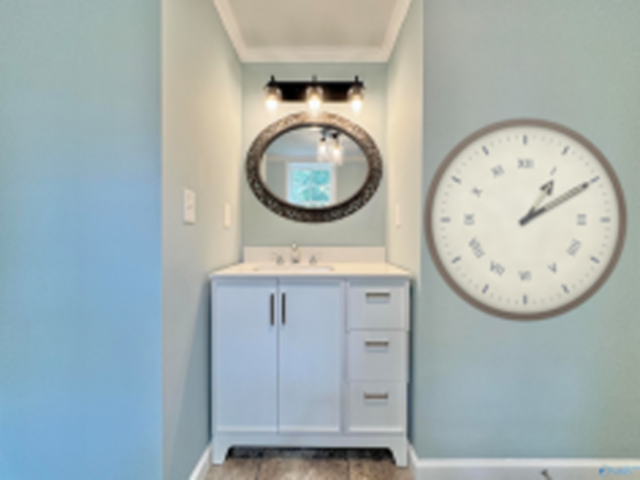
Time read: 1:10
